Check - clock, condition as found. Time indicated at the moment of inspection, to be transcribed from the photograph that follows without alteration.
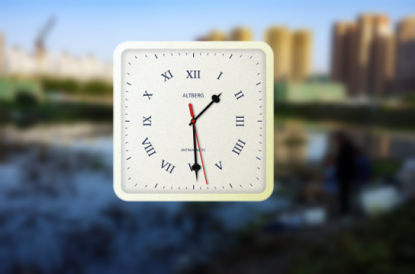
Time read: 1:29:28
